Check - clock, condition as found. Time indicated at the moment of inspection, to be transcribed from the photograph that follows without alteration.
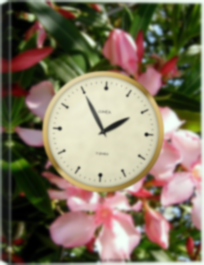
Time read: 1:55
